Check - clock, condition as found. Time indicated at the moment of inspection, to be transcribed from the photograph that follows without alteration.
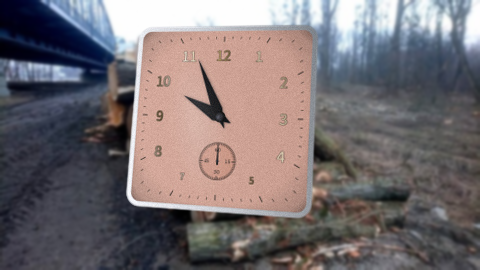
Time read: 9:56
